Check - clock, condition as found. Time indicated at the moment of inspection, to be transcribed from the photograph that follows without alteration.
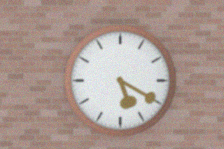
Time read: 5:20
